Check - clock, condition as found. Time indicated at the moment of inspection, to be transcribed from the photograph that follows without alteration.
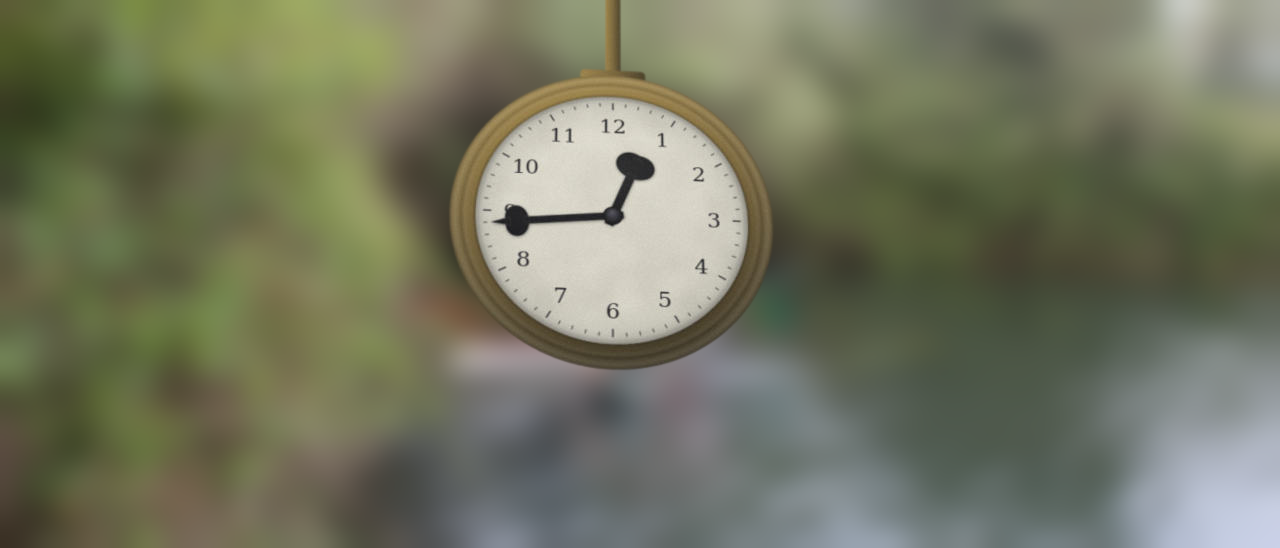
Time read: 12:44
